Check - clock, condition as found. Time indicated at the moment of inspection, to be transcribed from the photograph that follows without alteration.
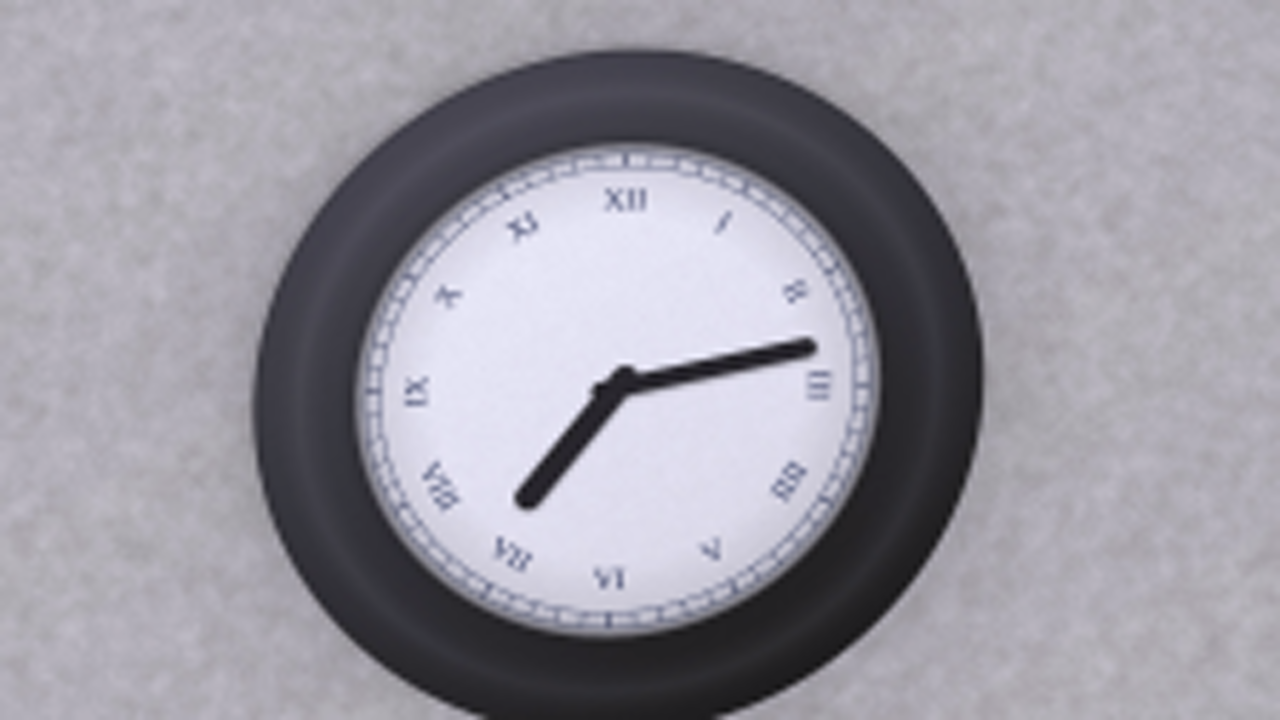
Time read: 7:13
